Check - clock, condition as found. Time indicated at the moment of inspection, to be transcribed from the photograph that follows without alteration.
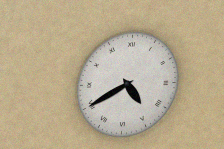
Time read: 4:40
